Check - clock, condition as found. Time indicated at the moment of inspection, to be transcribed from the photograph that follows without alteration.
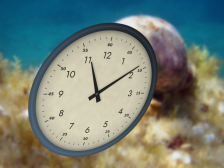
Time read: 11:09
